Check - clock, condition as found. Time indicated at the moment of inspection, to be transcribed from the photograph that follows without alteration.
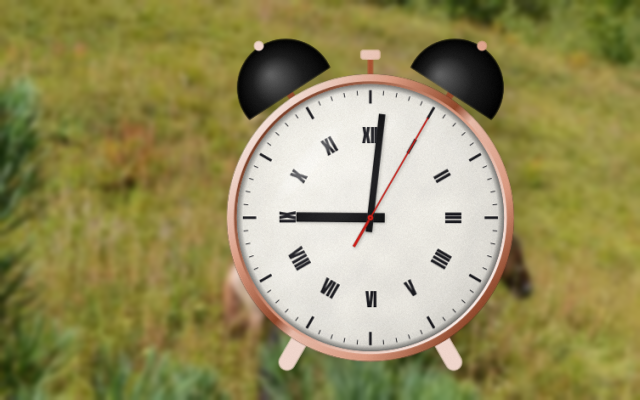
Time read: 9:01:05
